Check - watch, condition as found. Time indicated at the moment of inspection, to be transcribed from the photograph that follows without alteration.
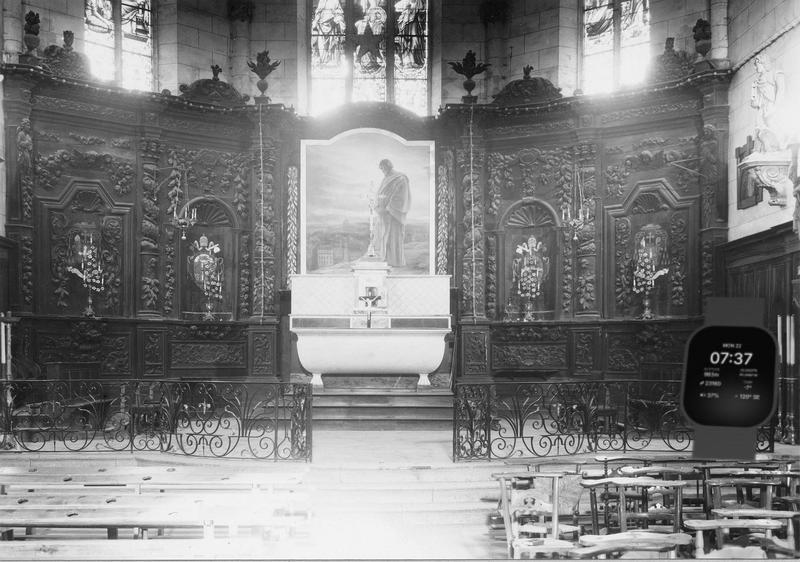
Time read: 7:37
